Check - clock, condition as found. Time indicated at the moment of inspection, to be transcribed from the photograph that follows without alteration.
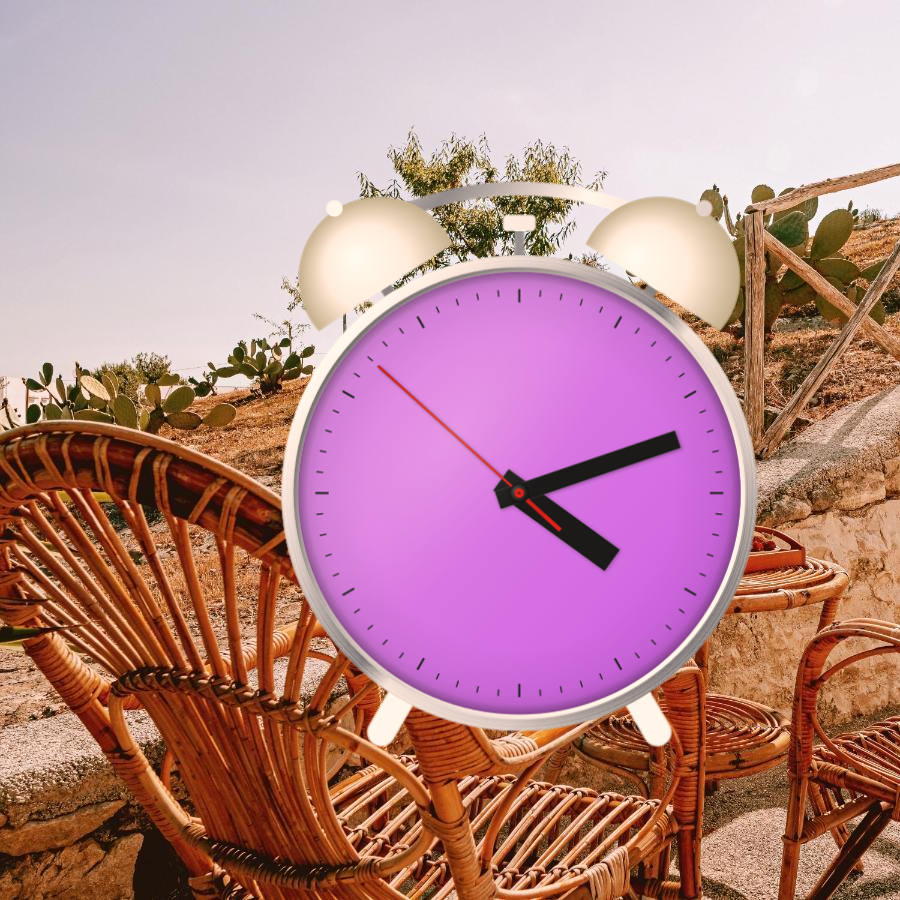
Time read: 4:11:52
